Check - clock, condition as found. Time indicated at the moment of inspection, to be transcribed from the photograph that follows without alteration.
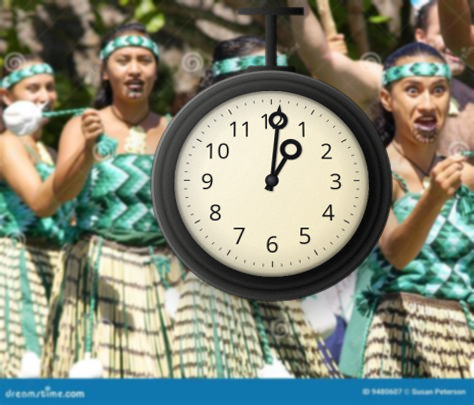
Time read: 1:01
